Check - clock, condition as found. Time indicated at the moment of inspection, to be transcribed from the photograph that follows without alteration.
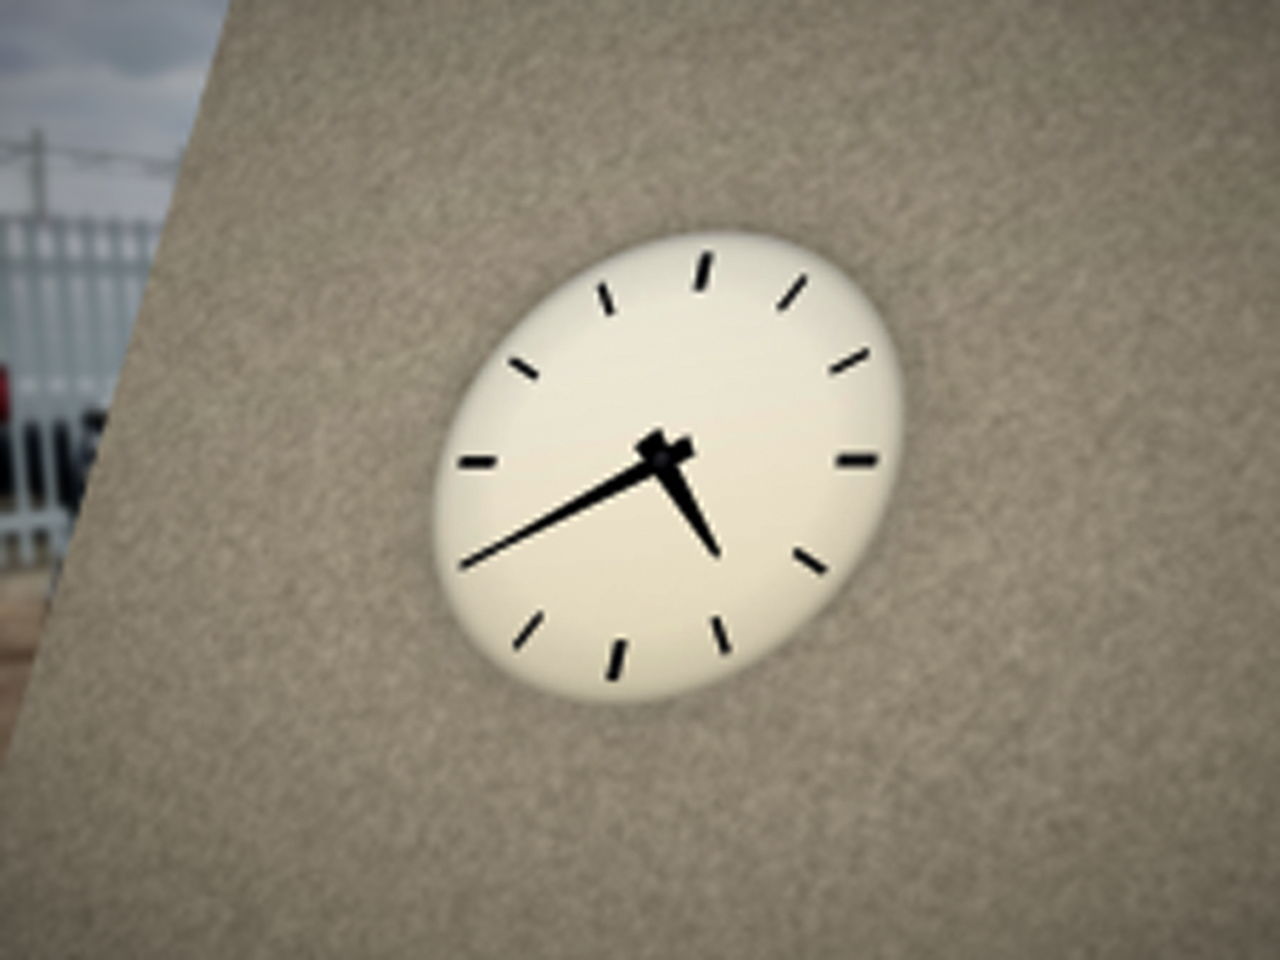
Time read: 4:40
